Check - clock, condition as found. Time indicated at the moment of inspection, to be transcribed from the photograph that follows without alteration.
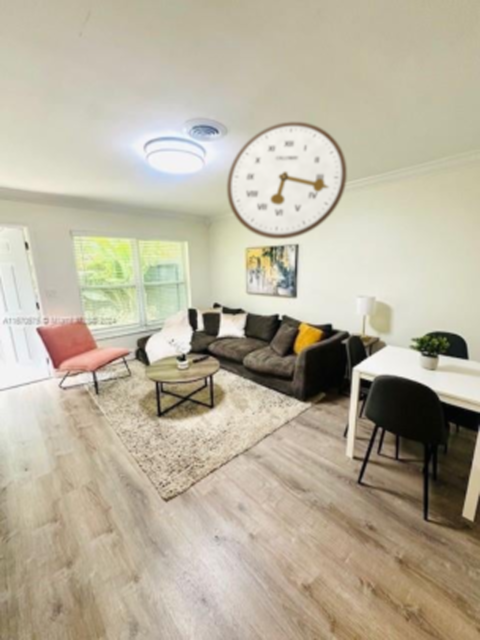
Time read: 6:17
